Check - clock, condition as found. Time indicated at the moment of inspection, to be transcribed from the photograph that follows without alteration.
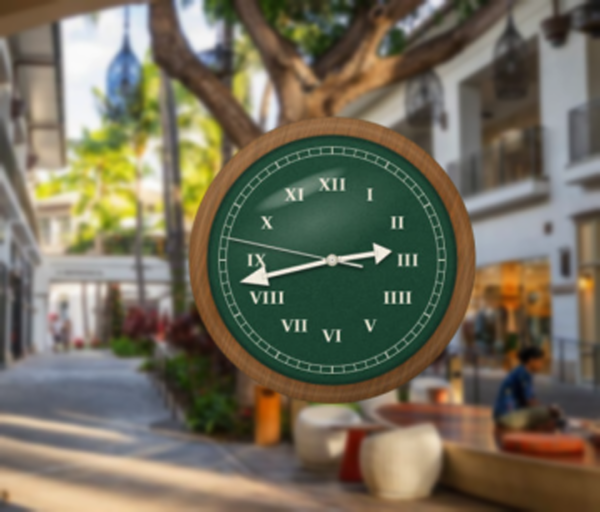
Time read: 2:42:47
